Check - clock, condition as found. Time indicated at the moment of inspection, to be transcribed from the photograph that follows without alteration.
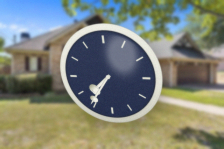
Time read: 7:36
